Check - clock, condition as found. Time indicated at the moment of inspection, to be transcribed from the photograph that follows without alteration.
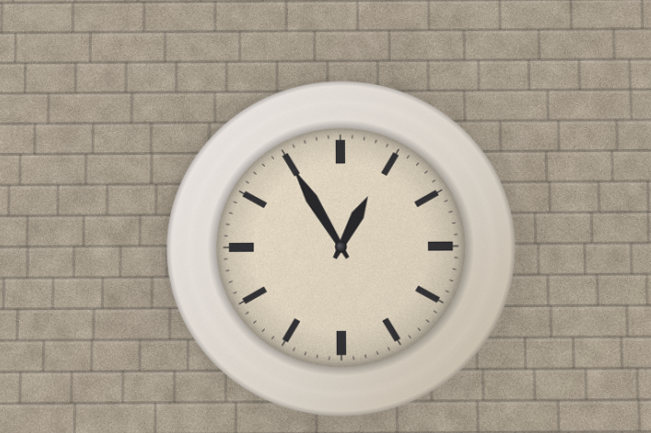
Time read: 12:55
